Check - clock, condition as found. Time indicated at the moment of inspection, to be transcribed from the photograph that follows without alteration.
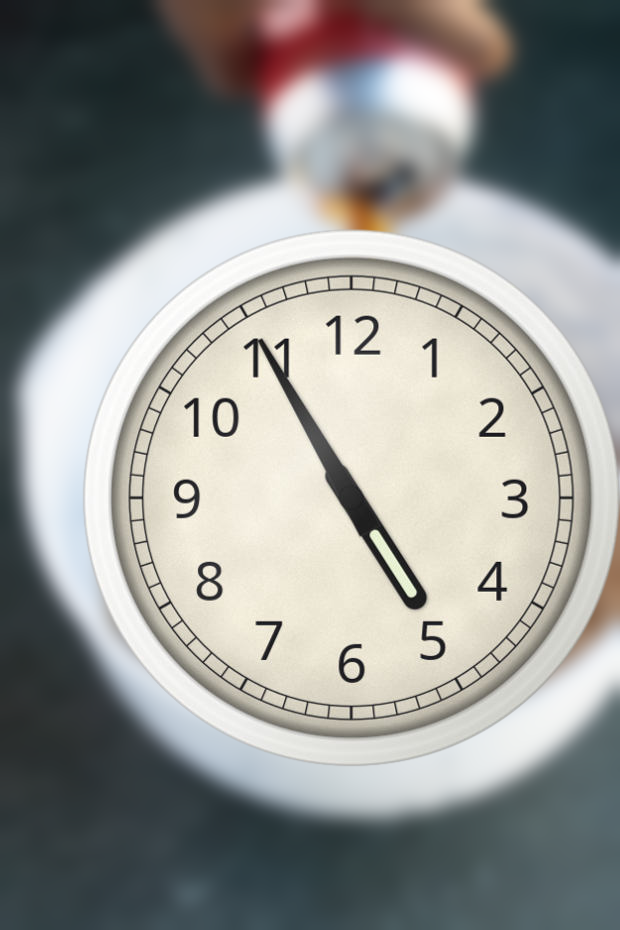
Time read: 4:55
